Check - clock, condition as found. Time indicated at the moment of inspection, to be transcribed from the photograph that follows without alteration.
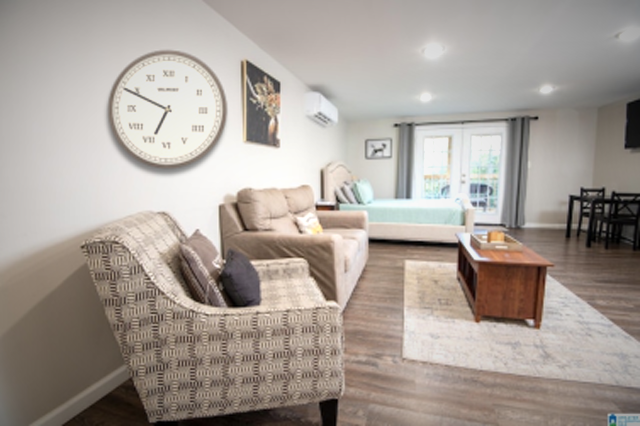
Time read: 6:49
